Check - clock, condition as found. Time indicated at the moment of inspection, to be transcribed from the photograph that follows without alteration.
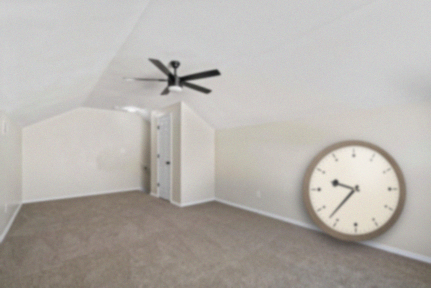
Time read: 9:37
